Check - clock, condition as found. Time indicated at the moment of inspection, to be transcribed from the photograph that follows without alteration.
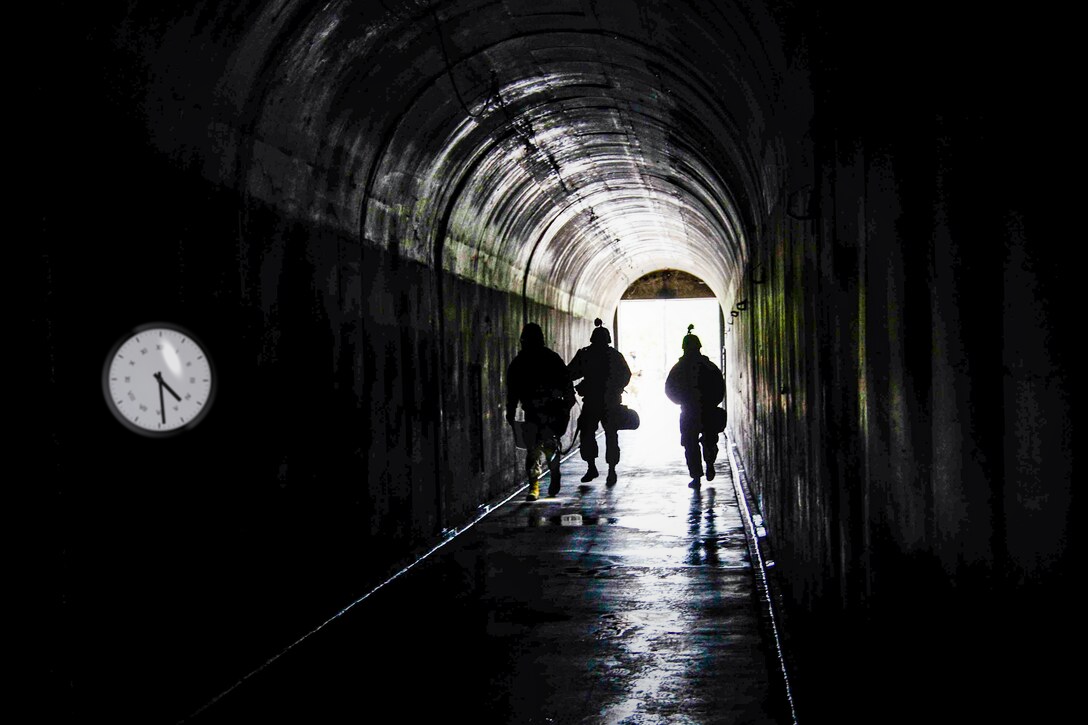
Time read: 4:29
